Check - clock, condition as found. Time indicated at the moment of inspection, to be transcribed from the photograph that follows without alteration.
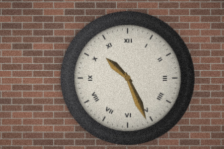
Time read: 10:26
